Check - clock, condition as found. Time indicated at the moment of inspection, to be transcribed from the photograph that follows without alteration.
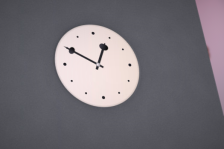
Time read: 12:50
